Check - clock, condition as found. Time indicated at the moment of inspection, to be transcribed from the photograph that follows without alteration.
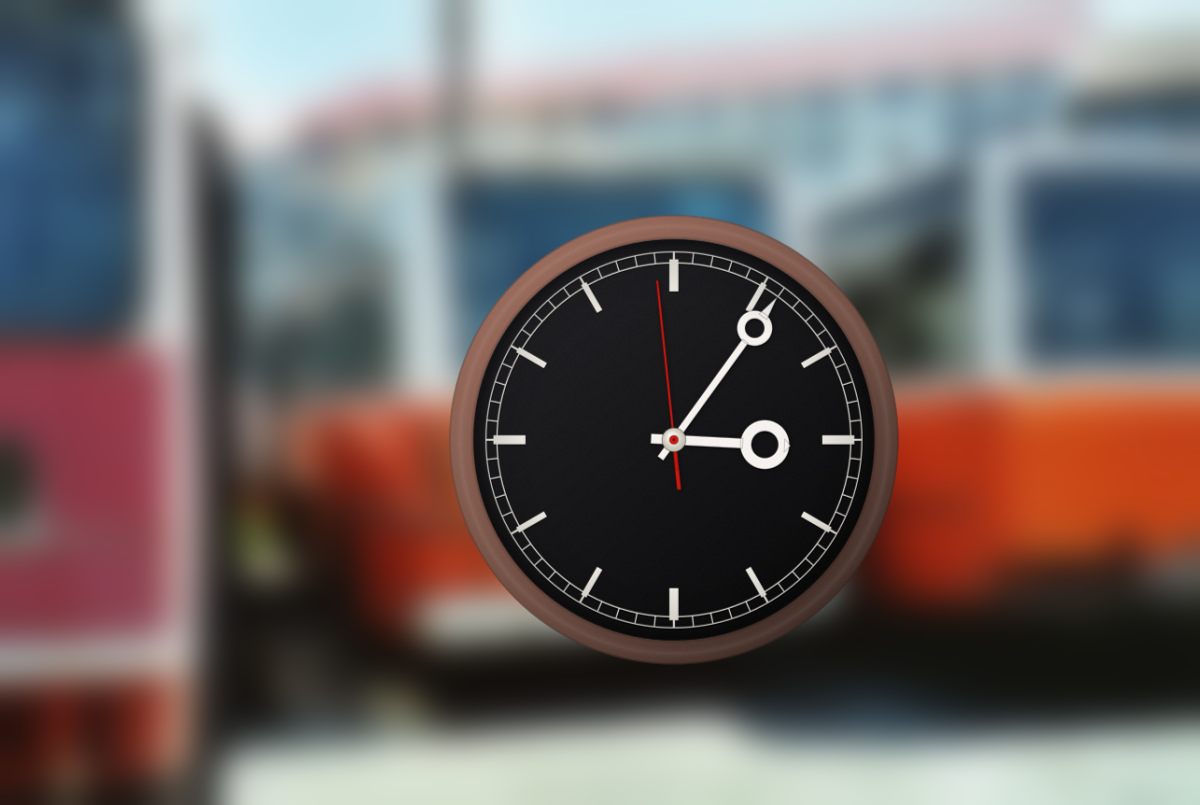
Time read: 3:05:59
